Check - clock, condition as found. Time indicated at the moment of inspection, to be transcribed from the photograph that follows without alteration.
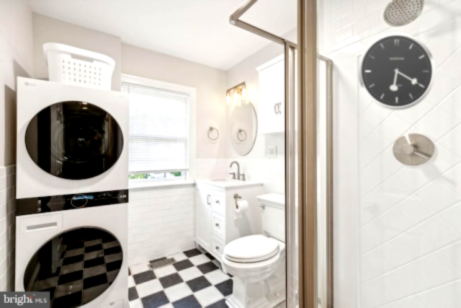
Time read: 6:20
